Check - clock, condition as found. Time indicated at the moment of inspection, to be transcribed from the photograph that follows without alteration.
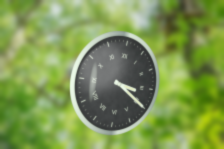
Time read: 3:20
